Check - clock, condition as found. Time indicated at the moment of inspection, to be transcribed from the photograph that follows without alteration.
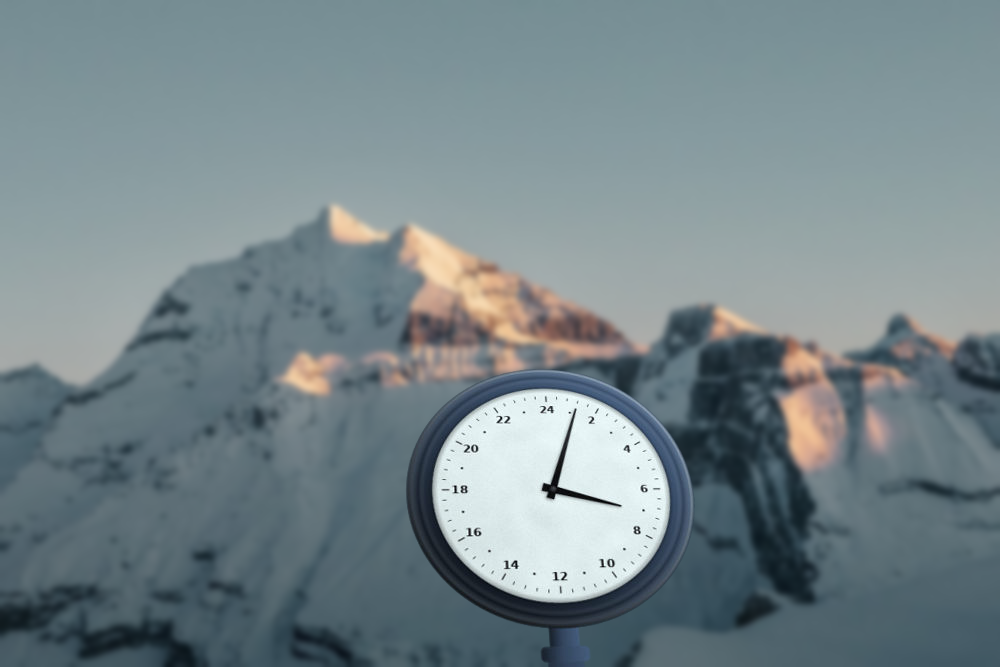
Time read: 7:03
